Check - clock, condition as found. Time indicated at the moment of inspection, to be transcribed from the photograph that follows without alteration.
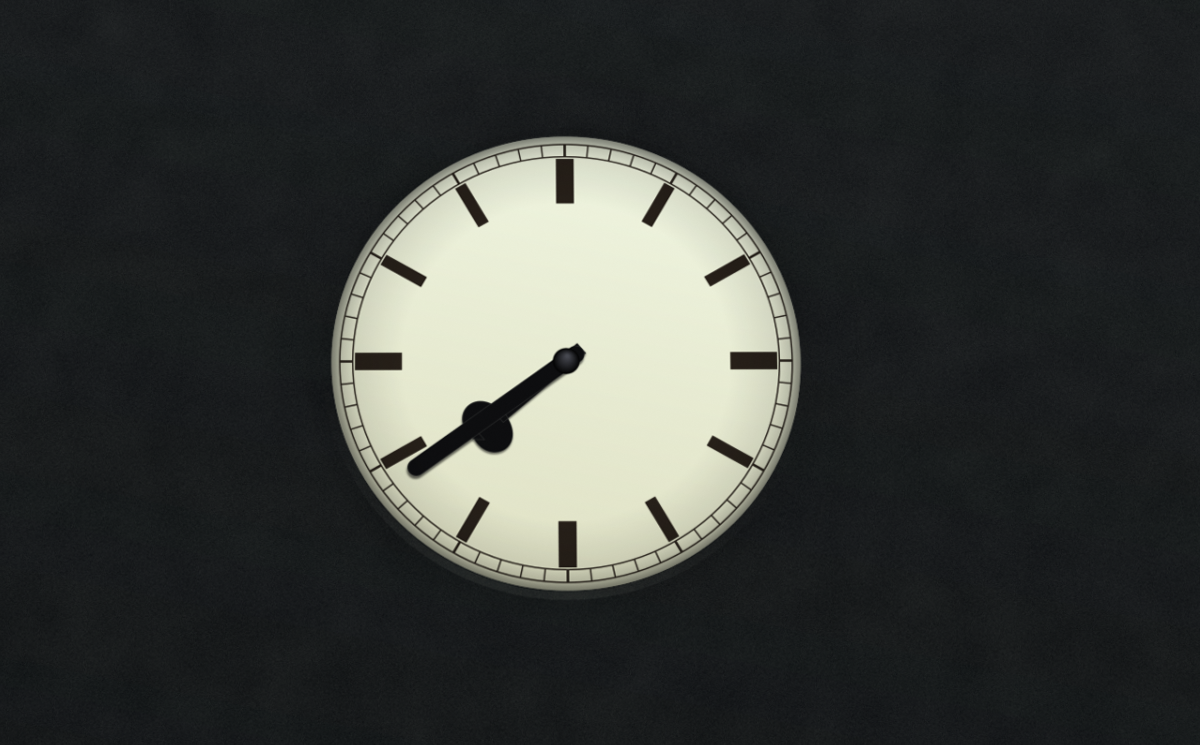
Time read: 7:39
